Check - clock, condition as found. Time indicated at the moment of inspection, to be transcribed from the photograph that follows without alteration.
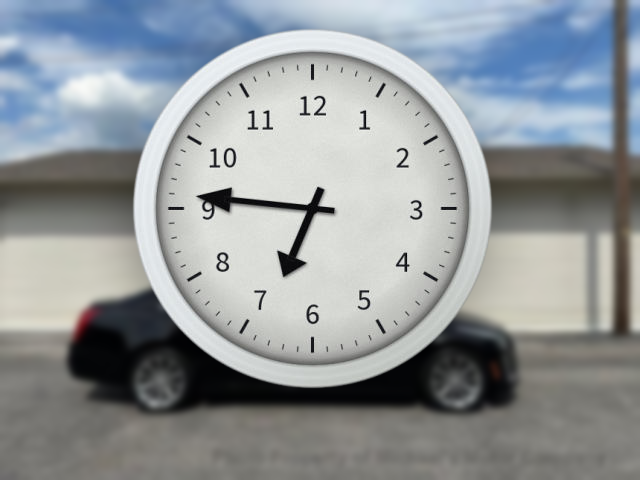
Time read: 6:46
